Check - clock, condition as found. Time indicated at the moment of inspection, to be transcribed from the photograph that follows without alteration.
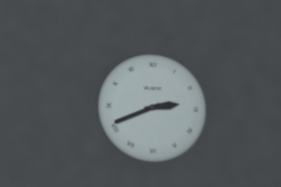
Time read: 2:41
